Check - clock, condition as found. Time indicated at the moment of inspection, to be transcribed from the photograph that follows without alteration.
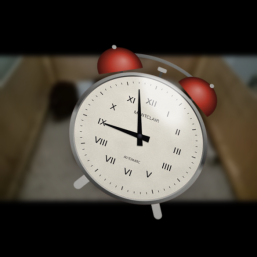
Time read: 8:57
